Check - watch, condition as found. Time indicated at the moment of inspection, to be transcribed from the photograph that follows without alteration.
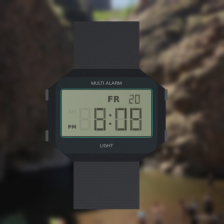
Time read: 8:08
